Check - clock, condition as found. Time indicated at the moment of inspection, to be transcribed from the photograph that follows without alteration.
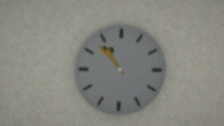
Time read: 10:53
